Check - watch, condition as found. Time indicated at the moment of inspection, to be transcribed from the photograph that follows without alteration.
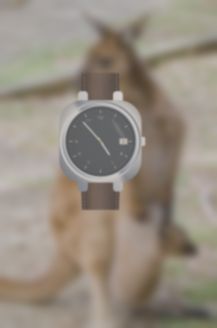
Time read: 4:53
